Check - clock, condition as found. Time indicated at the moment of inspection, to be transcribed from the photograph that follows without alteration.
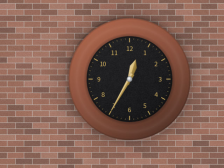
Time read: 12:35
